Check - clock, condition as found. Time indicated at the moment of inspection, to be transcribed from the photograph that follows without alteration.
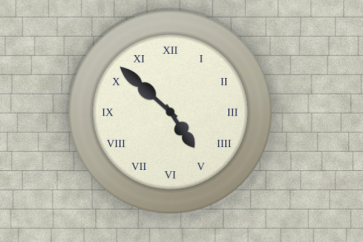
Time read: 4:52
